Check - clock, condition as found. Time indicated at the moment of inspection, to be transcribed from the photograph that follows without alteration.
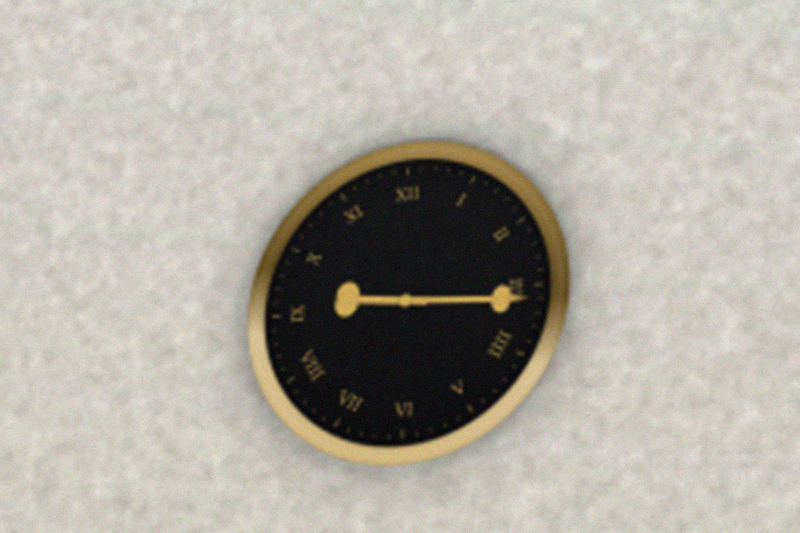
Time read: 9:16
